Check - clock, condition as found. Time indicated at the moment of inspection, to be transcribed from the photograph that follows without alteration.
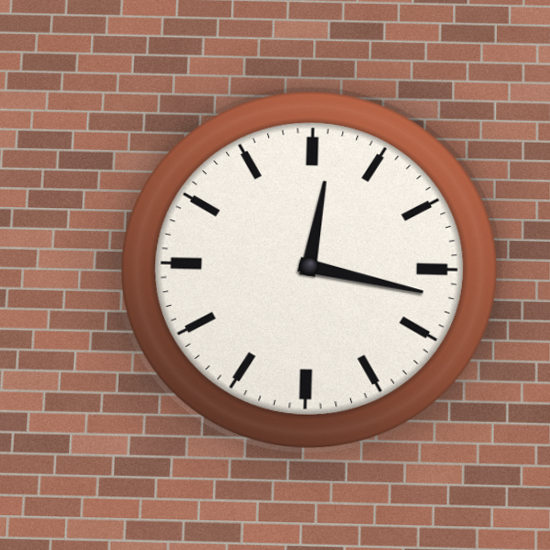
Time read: 12:17
